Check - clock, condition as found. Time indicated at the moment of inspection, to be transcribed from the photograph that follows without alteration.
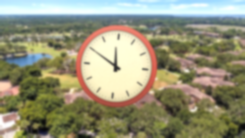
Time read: 11:50
